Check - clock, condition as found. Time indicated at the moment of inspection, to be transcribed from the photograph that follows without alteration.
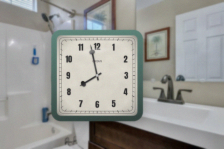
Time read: 7:58
